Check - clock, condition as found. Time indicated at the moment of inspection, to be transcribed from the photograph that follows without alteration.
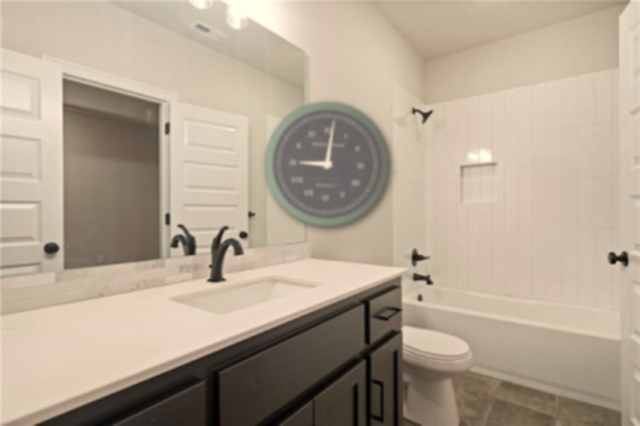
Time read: 9:01
